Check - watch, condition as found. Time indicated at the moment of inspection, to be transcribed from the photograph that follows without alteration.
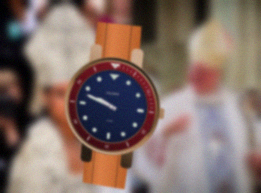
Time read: 9:48
